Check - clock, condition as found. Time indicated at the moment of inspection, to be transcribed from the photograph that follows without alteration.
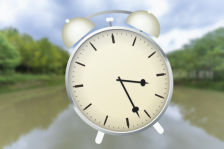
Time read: 3:27
